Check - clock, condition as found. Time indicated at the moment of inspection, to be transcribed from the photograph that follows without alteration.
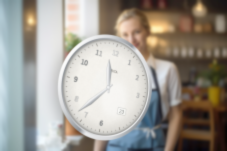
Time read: 11:37
